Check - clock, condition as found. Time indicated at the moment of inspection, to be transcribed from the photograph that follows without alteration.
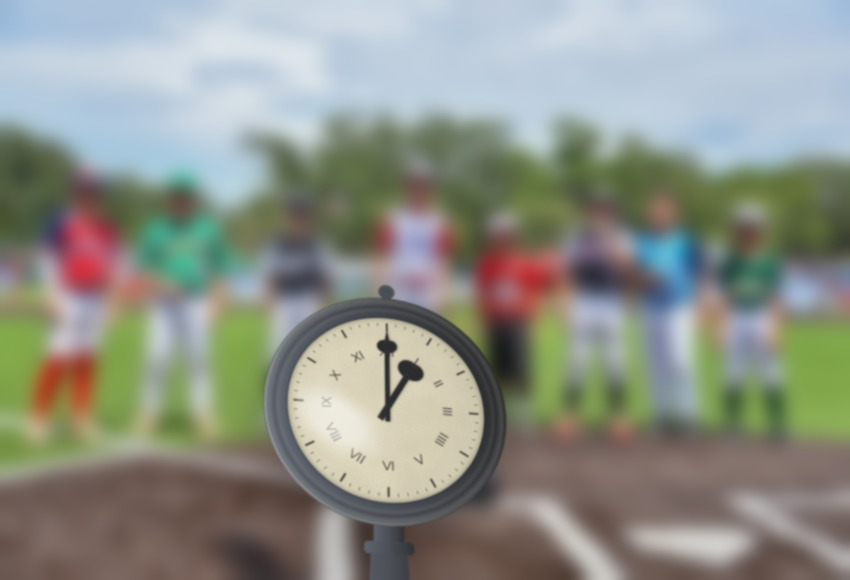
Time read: 1:00
